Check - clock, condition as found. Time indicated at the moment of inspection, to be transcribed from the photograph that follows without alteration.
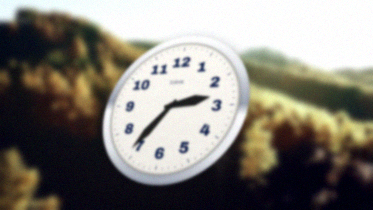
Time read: 2:36
